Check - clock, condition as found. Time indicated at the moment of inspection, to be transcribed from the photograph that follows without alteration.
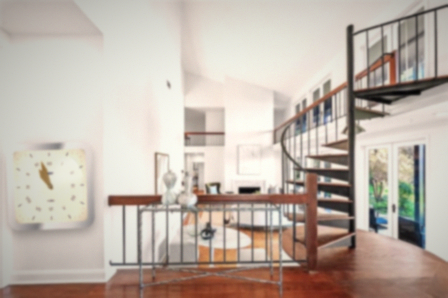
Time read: 10:57
